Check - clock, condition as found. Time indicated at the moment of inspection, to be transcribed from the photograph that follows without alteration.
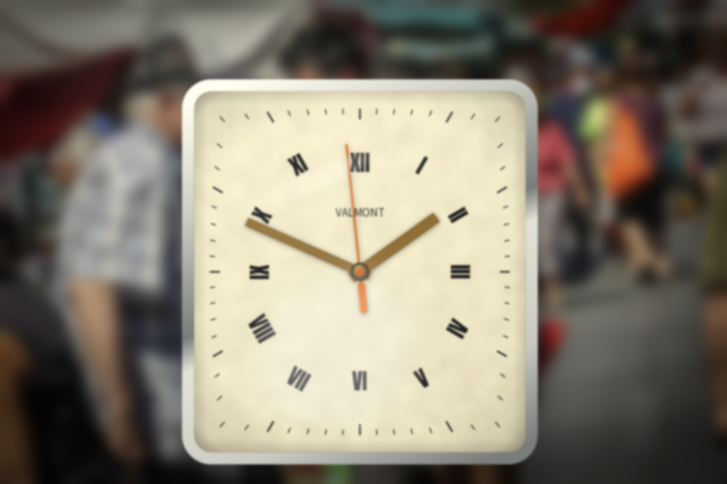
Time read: 1:48:59
